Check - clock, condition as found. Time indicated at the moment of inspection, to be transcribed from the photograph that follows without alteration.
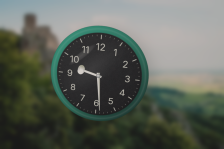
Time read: 9:29
